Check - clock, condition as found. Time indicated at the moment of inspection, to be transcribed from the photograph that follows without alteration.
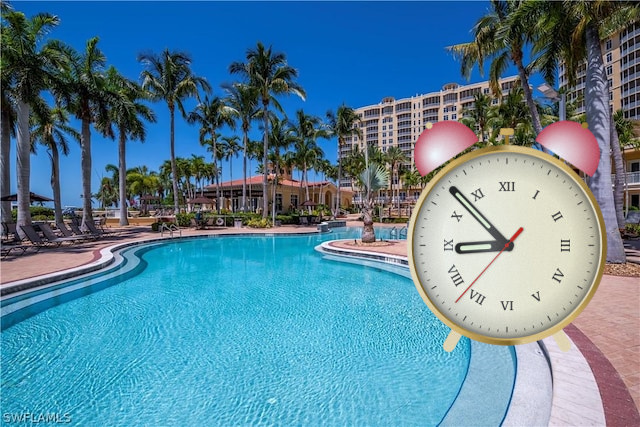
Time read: 8:52:37
